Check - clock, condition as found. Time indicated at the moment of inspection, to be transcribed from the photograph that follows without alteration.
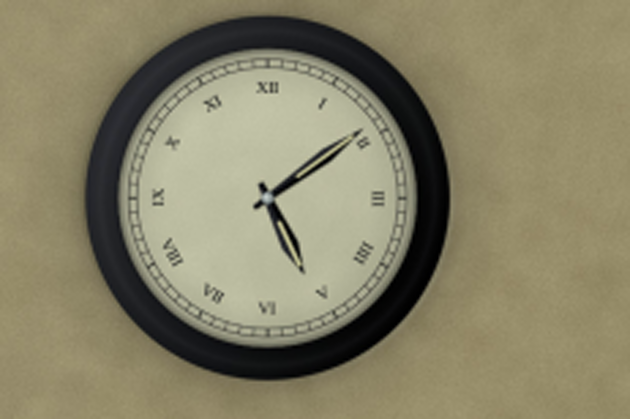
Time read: 5:09
